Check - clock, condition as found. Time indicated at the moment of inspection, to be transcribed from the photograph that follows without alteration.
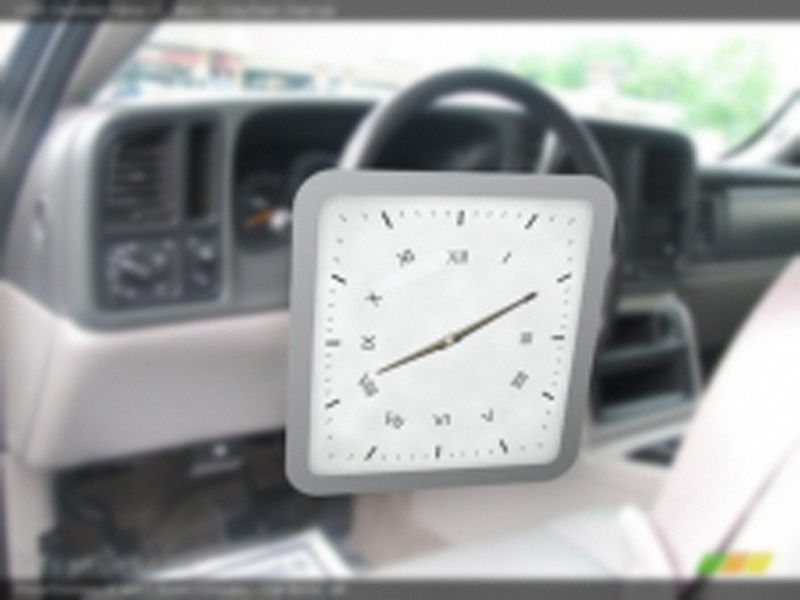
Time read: 8:10
